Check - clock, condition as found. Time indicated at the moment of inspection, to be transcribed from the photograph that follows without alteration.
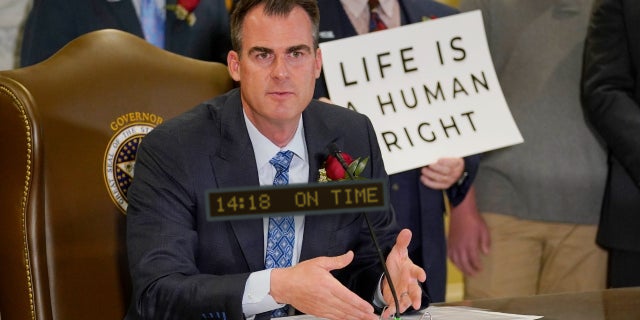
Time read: 14:18
